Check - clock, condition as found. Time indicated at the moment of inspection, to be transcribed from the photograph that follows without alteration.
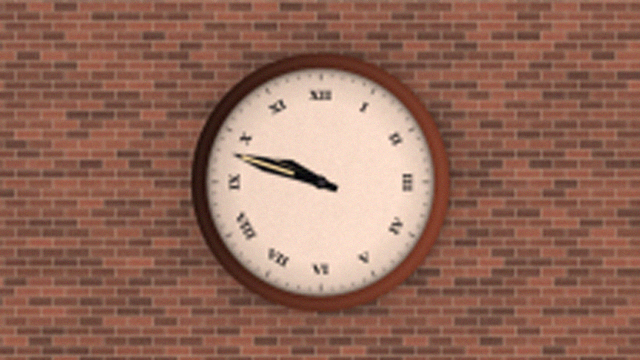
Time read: 9:48
